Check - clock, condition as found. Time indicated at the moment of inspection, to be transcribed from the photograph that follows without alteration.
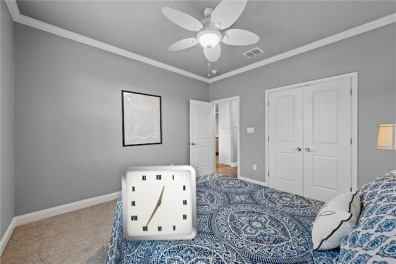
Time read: 12:35
